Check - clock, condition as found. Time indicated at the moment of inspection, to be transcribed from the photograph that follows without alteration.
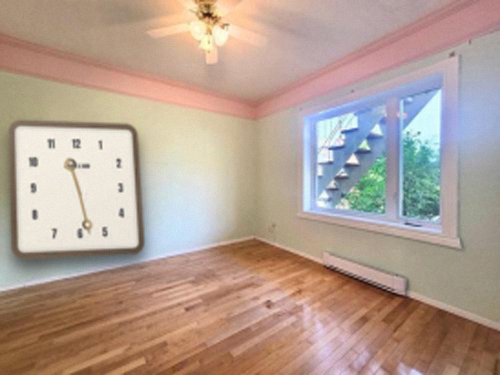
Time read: 11:28
